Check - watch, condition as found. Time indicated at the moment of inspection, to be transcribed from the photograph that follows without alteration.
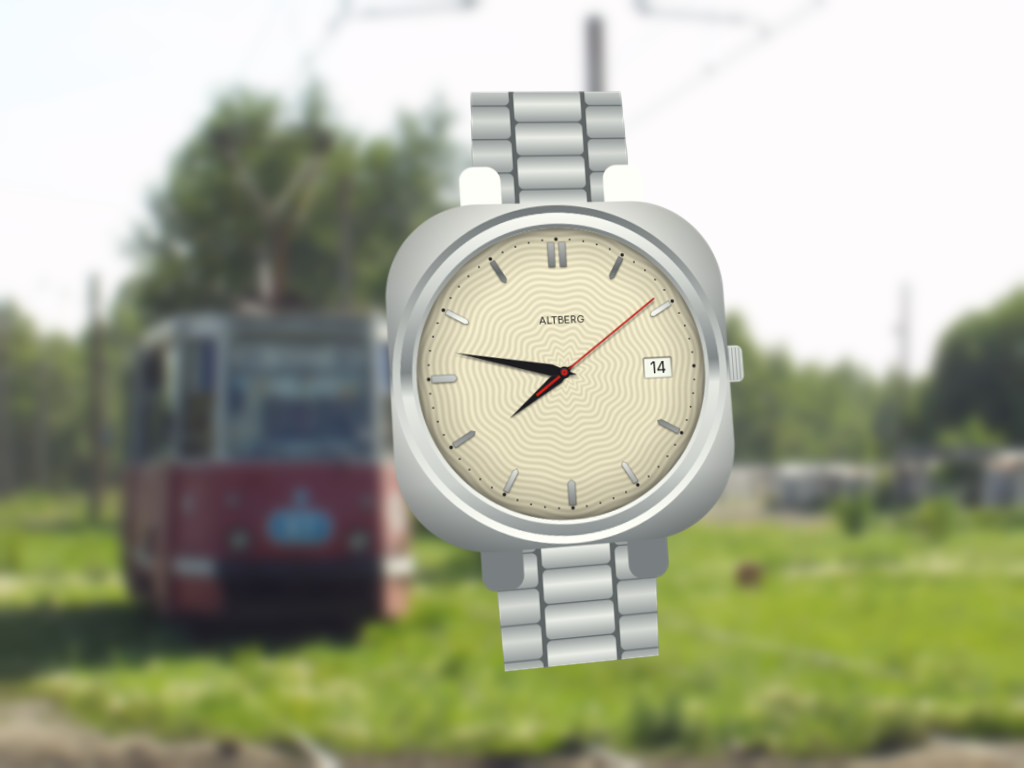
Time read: 7:47:09
